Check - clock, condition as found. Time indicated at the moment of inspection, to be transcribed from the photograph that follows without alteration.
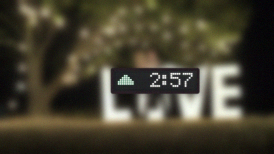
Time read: 2:57
